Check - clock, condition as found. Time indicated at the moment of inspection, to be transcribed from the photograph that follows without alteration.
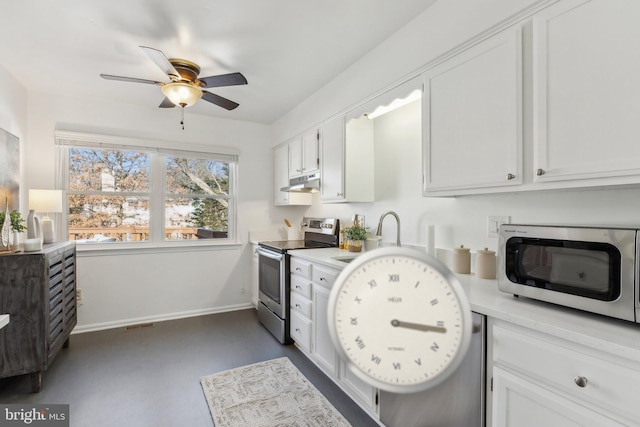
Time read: 3:16
